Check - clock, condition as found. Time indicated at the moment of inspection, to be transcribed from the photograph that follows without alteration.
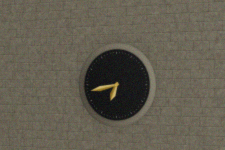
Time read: 6:43
